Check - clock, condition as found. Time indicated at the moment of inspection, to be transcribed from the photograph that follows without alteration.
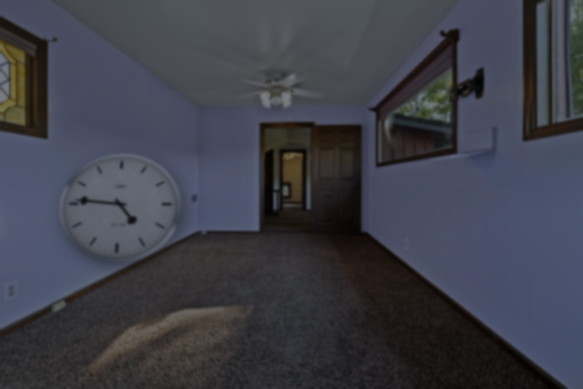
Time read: 4:46
